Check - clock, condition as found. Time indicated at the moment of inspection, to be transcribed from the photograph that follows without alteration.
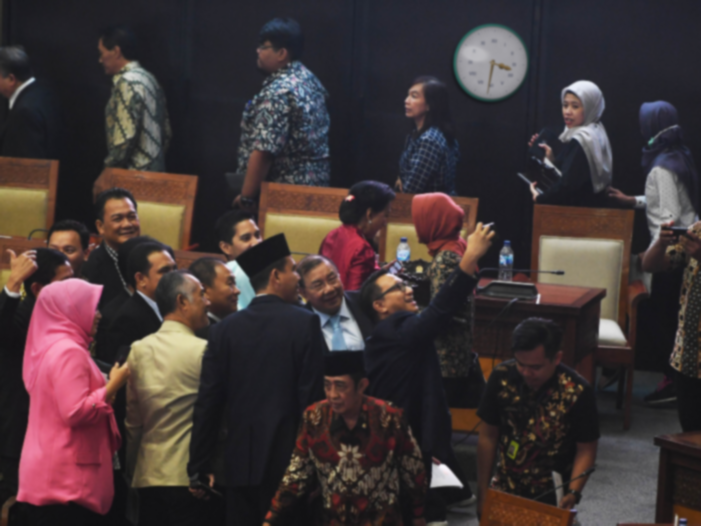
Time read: 3:31
